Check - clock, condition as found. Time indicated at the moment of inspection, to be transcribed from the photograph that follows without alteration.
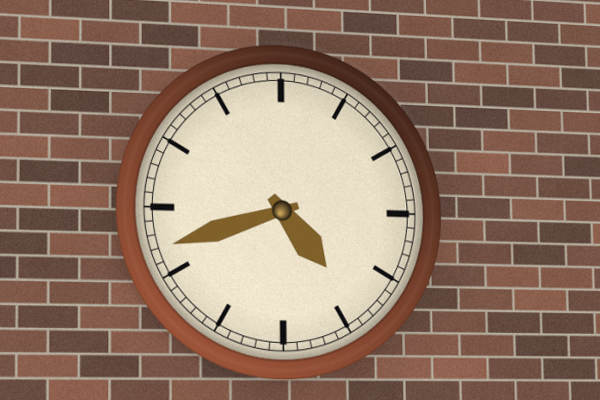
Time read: 4:42
